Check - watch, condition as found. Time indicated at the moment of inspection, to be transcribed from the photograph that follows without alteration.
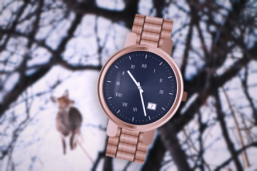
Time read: 10:26
